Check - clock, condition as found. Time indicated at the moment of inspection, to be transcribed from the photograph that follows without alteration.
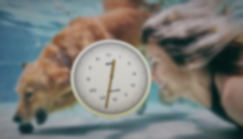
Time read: 12:33
